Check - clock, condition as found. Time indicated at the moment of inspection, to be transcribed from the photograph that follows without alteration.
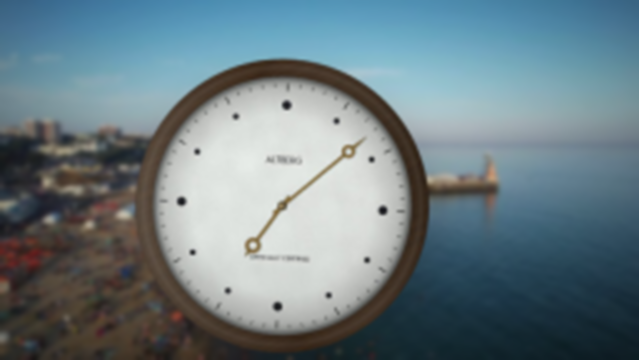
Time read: 7:08
